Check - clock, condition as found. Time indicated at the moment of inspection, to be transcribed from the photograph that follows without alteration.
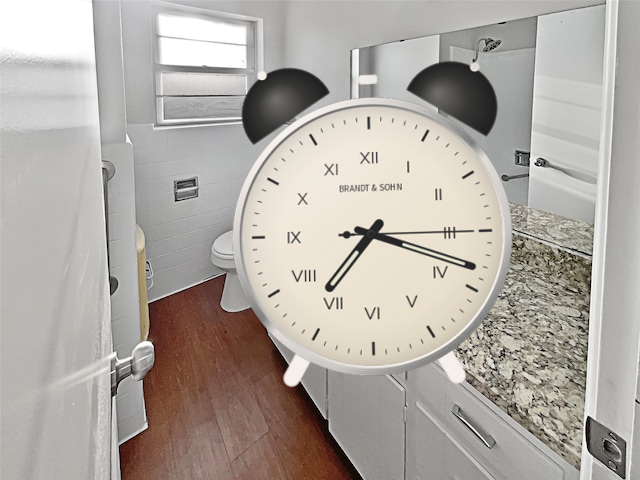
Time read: 7:18:15
